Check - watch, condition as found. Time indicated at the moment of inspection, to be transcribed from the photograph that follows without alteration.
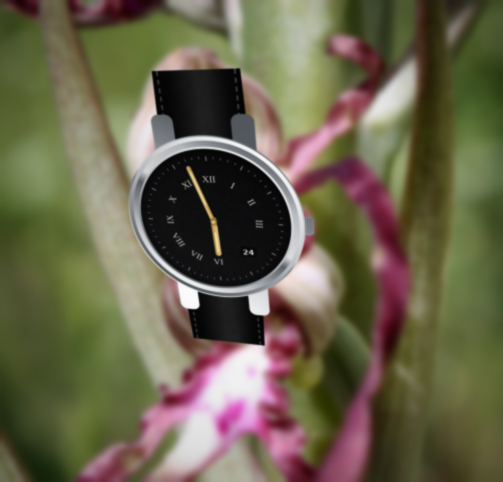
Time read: 5:57
